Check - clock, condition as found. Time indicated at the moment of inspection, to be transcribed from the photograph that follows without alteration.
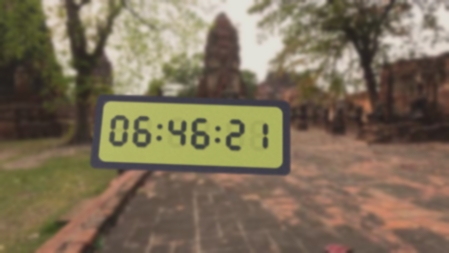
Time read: 6:46:21
